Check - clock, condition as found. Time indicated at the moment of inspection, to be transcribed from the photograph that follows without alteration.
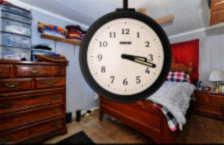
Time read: 3:18
